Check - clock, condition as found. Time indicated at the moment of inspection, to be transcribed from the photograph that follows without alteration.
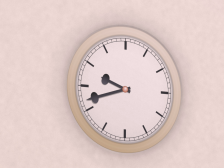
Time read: 9:42
